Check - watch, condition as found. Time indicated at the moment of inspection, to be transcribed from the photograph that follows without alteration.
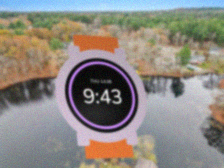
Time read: 9:43
